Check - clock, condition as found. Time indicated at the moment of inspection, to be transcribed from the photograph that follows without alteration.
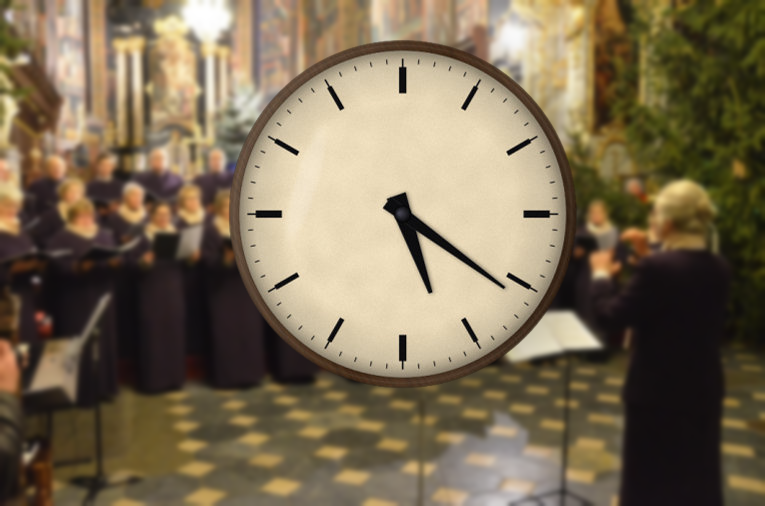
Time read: 5:21
